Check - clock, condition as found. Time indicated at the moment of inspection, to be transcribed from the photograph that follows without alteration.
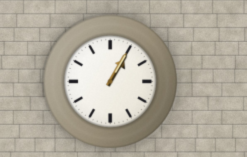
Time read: 1:05
